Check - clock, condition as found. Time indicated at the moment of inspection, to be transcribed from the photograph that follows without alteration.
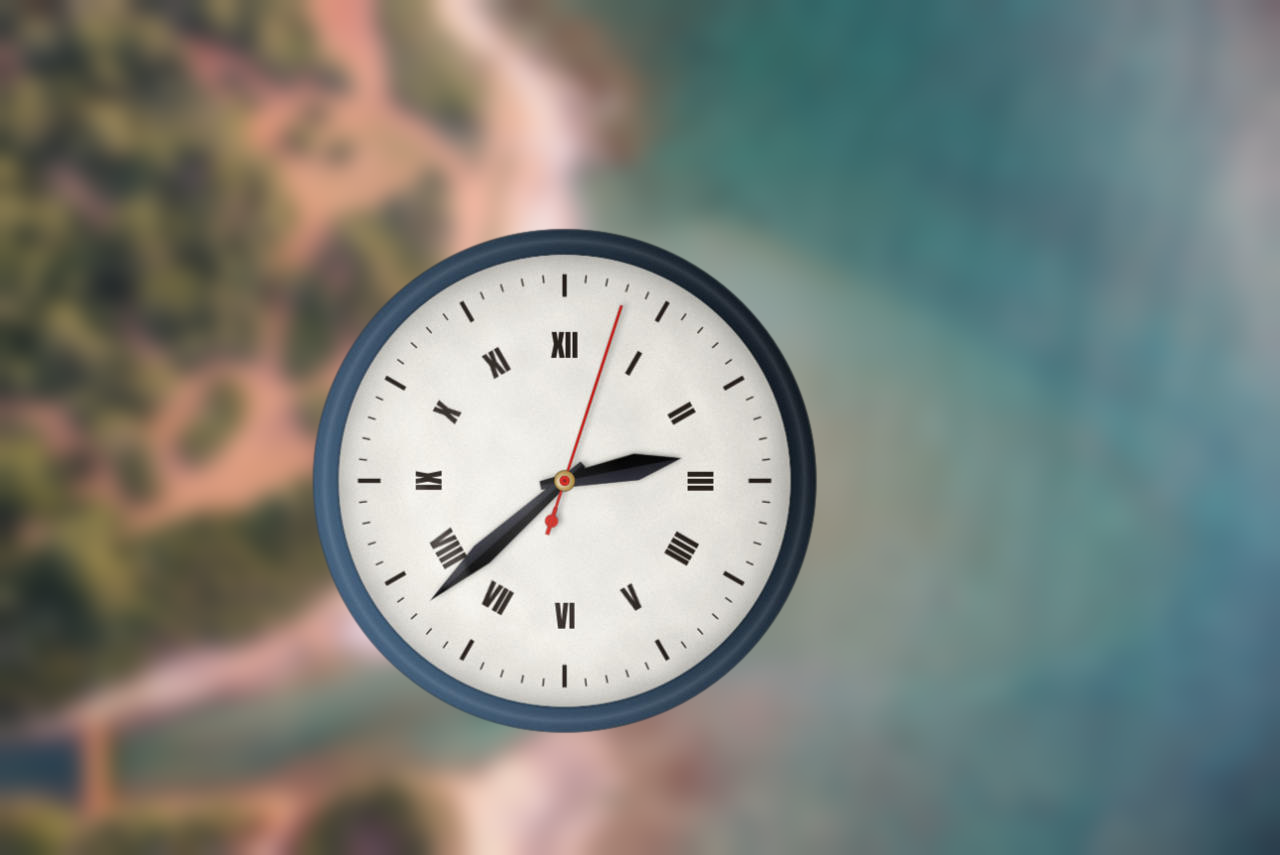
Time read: 2:38:03
